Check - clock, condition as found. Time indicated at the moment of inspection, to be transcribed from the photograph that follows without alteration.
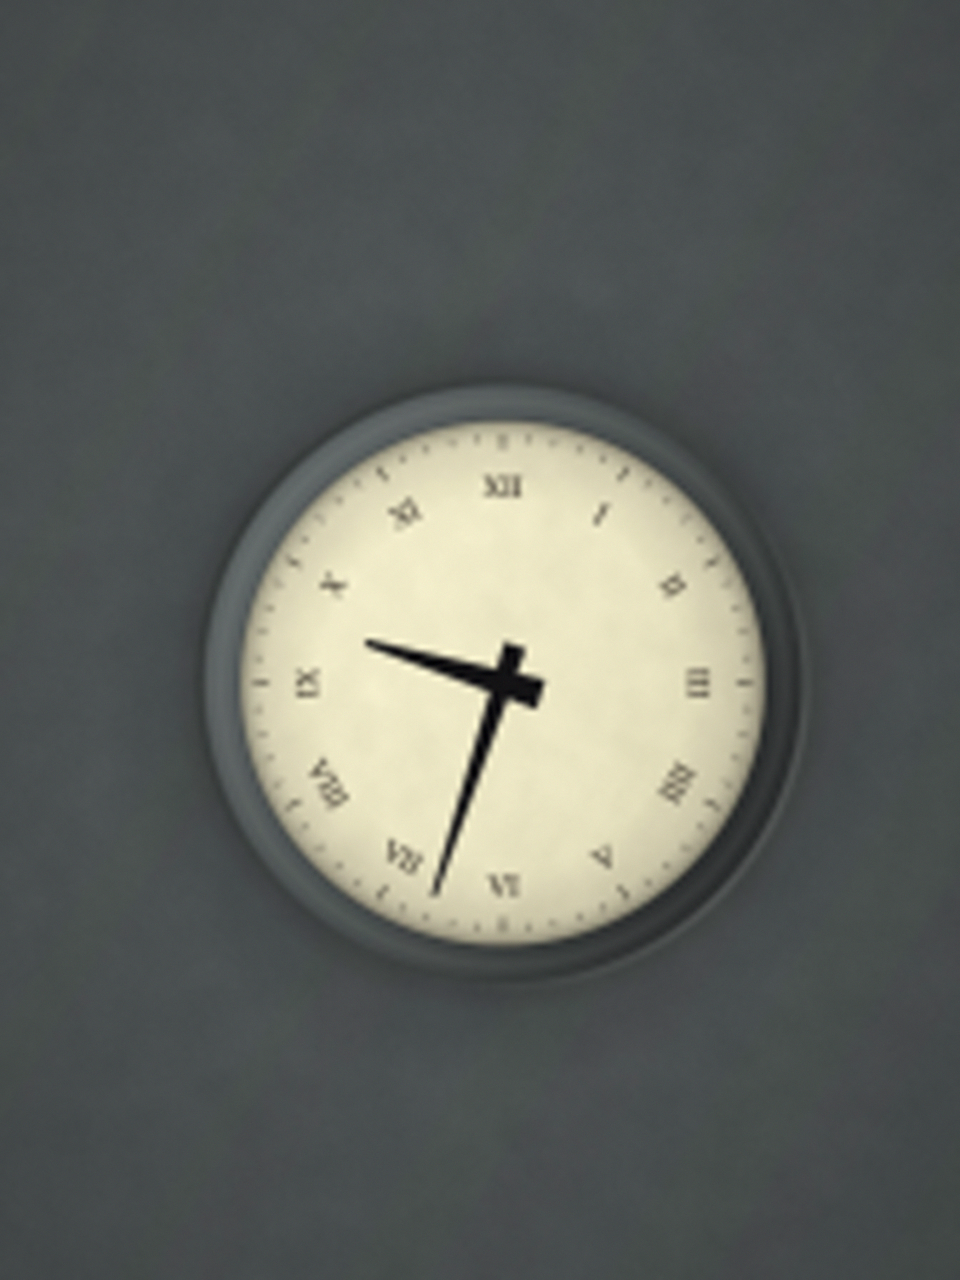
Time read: 9:33
